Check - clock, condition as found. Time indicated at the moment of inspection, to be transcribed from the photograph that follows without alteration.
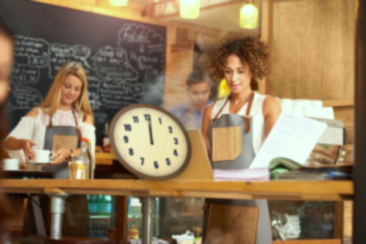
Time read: 12:01
